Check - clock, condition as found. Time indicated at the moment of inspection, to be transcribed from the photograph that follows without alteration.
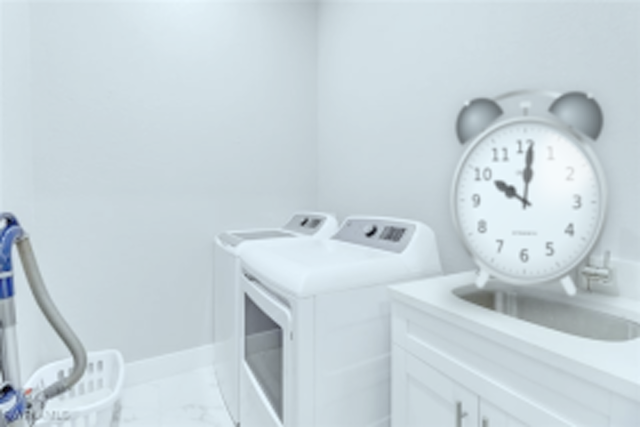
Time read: 10:01
